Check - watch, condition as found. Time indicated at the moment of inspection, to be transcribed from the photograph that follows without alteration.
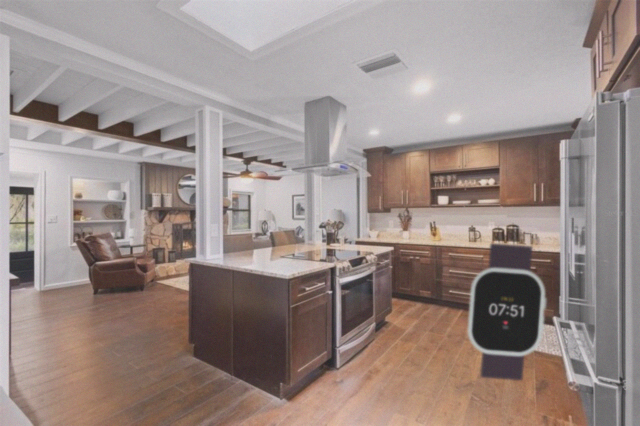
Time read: 7:51
